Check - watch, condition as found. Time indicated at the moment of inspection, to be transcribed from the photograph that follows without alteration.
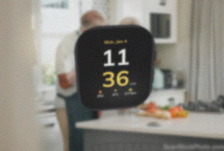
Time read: 11:36
